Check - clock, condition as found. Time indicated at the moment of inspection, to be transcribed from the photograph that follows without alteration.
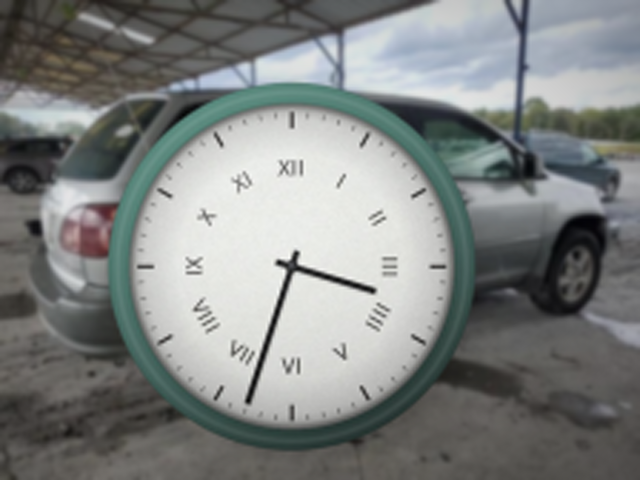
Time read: 3:33
